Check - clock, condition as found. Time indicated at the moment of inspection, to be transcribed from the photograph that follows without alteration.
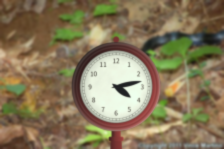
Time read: 4:13
